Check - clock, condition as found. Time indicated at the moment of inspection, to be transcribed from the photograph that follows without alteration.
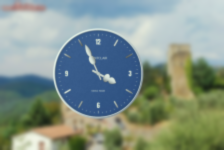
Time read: 3:56
